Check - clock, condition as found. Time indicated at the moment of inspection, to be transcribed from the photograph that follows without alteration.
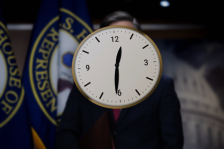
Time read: 12:31
